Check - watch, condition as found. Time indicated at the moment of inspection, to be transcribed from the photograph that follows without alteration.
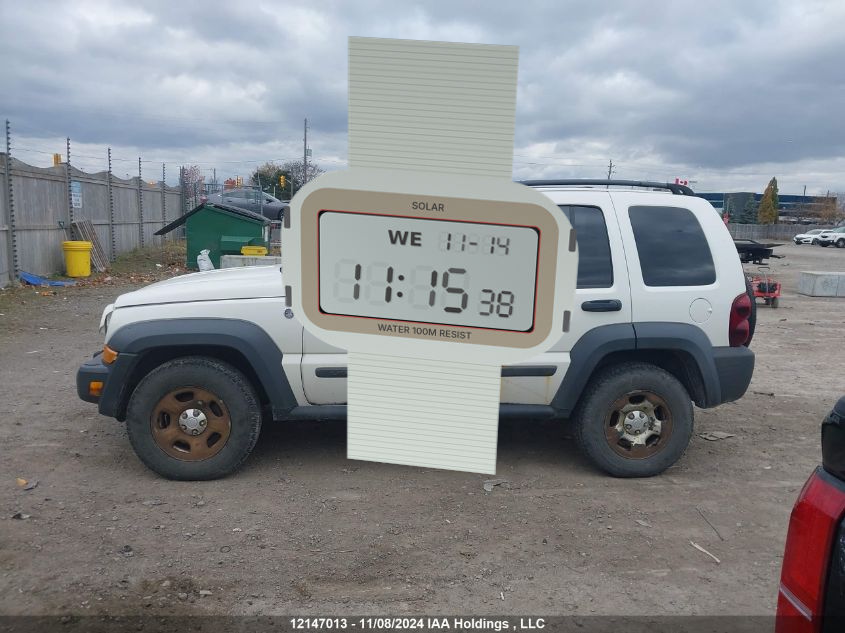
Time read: 11:15:38
